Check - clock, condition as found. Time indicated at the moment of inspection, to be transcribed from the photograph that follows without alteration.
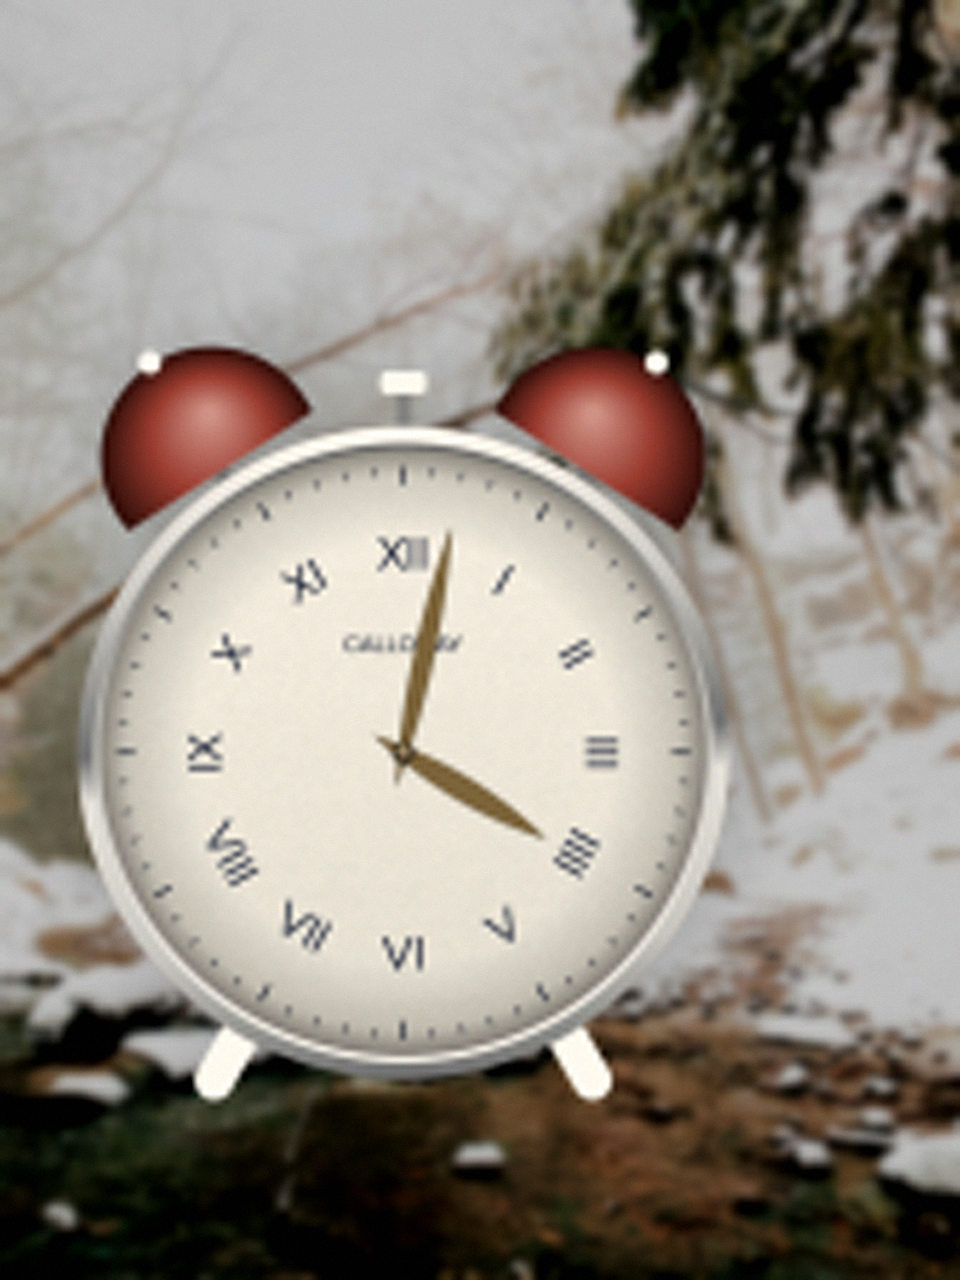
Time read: 4:02
